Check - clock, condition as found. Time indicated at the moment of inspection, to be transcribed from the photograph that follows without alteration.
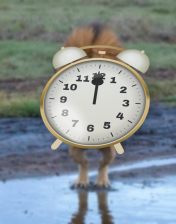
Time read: 12:00
